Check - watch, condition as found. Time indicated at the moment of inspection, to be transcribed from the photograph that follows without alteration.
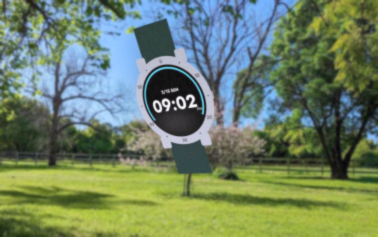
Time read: 9:02
